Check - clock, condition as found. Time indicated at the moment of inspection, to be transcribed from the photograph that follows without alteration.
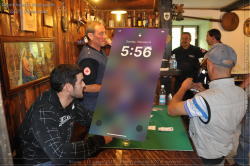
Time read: 5:56
